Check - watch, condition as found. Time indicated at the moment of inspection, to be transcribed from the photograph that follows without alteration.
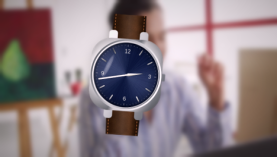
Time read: 2:43
